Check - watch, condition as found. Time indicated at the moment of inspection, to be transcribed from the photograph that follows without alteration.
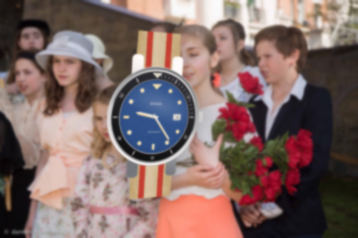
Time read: 9:24
